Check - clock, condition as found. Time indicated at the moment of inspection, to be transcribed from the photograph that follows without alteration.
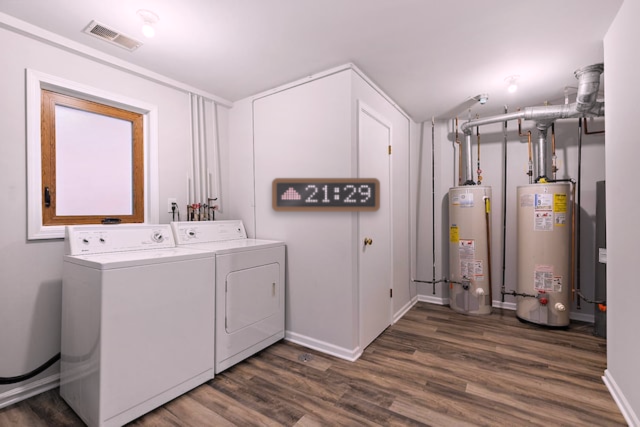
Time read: 21:29
